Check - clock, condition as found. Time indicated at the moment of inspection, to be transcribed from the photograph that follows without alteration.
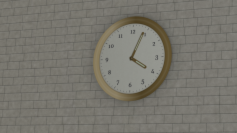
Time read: 4:04
